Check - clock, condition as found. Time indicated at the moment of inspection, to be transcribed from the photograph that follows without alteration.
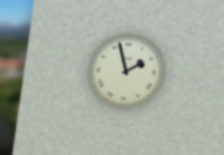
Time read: 1:57
